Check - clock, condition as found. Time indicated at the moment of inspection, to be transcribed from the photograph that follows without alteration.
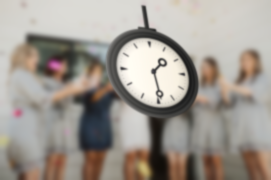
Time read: 1:29
